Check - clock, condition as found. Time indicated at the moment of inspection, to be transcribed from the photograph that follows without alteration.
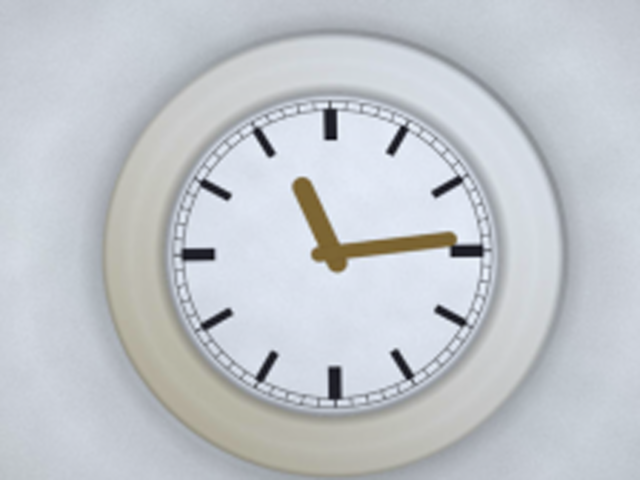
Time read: 11:14
